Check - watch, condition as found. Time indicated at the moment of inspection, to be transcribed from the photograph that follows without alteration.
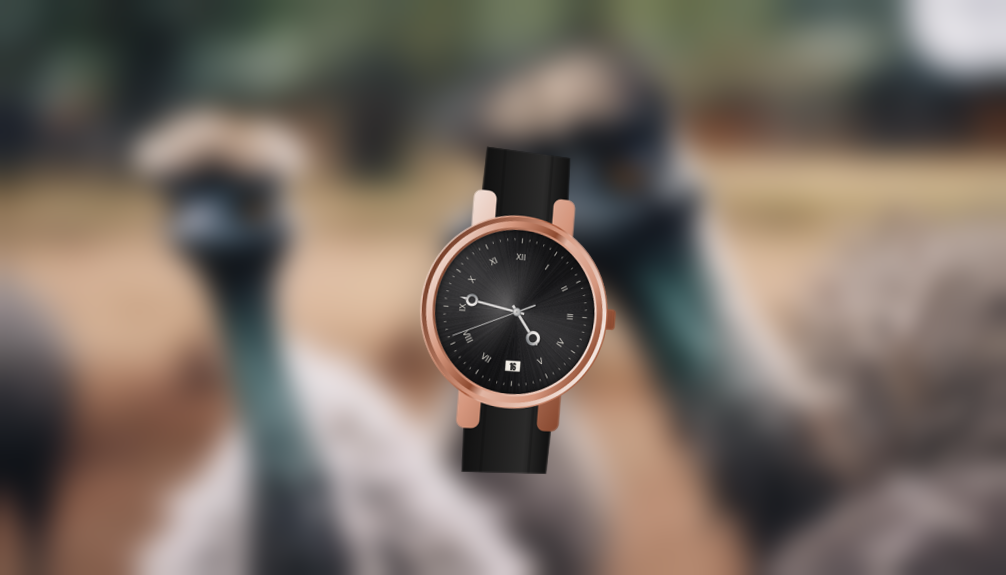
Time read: 4:46:41
